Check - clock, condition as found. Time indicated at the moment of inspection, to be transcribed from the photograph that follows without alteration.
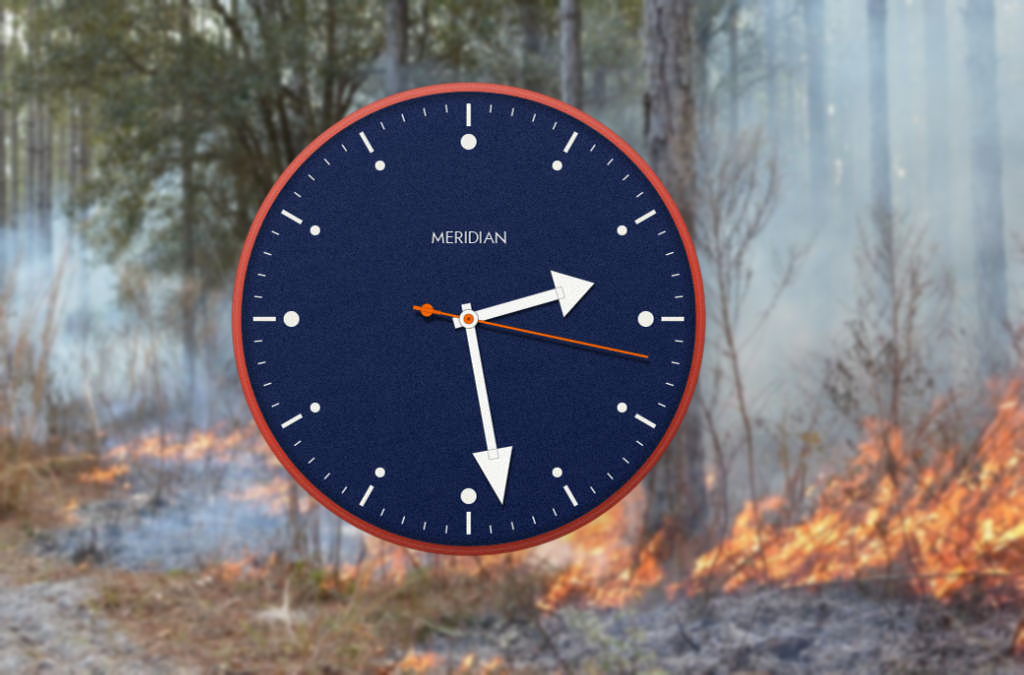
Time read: 2:28:17
